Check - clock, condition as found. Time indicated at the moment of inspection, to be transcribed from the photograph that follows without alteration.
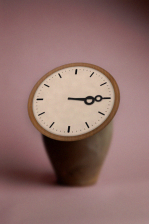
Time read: 3:15
